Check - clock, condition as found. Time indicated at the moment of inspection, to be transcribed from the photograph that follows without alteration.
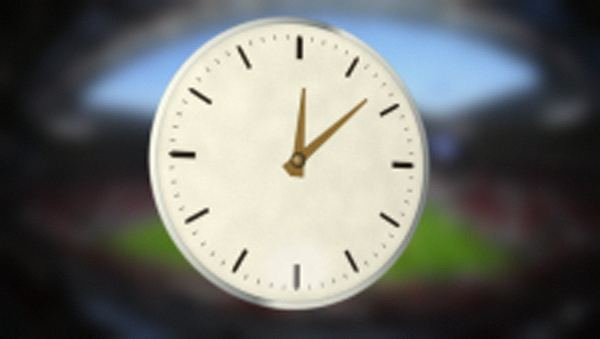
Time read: 12:08
